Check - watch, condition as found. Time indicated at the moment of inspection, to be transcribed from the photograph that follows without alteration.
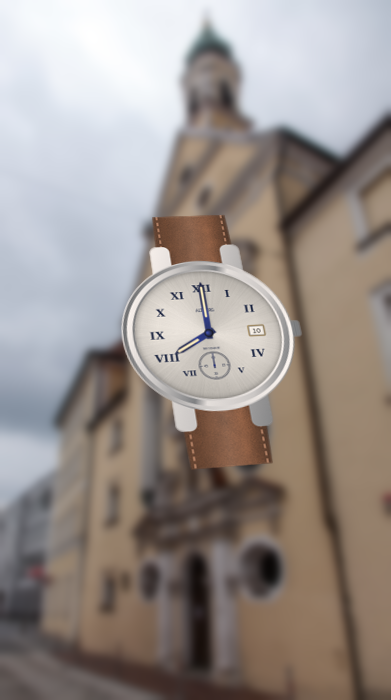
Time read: 8:00
